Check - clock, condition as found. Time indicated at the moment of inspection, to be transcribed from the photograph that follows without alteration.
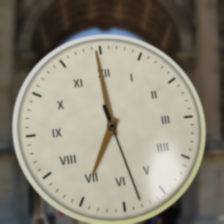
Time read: 6:59:28
